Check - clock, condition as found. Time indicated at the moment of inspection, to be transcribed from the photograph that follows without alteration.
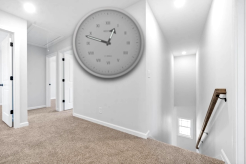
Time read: 12:48
